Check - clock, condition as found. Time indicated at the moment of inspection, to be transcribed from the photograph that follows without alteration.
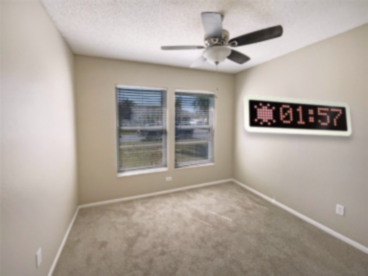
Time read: 1:57
